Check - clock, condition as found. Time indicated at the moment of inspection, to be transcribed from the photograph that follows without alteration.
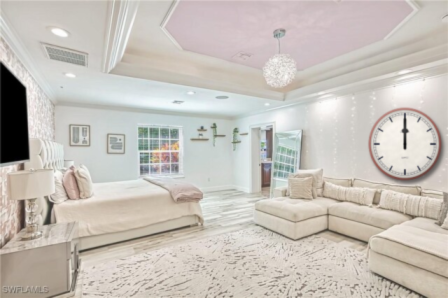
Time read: 12:00
